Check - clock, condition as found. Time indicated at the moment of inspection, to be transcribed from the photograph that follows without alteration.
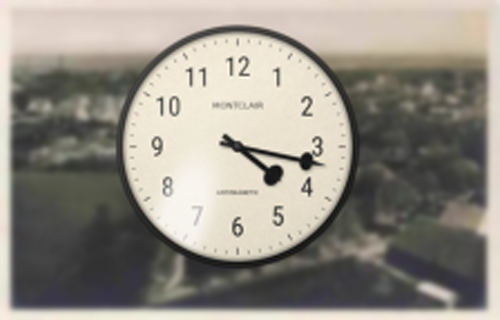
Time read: 4:17
